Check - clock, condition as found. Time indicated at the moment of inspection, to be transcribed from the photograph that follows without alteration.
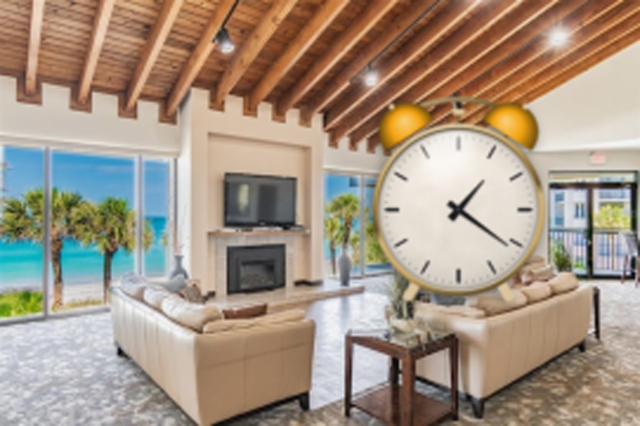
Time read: 1:21
